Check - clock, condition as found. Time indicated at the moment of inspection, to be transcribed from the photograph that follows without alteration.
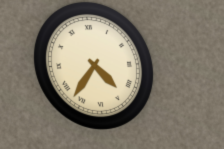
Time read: 4:37
